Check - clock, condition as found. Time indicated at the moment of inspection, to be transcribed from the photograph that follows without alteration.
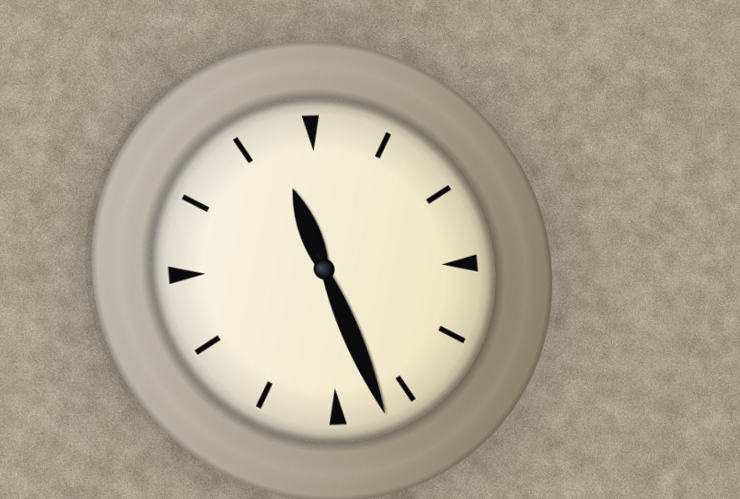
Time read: 11:27
